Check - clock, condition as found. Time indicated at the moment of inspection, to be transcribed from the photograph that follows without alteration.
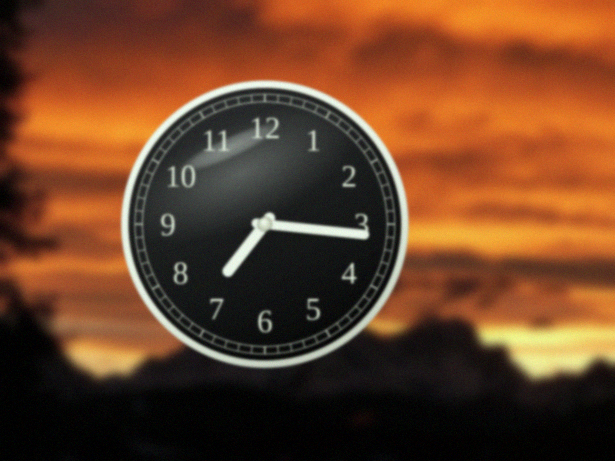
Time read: 7:16
